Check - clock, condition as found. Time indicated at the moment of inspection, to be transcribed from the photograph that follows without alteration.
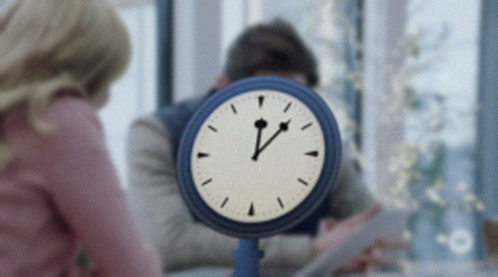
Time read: 12:07
